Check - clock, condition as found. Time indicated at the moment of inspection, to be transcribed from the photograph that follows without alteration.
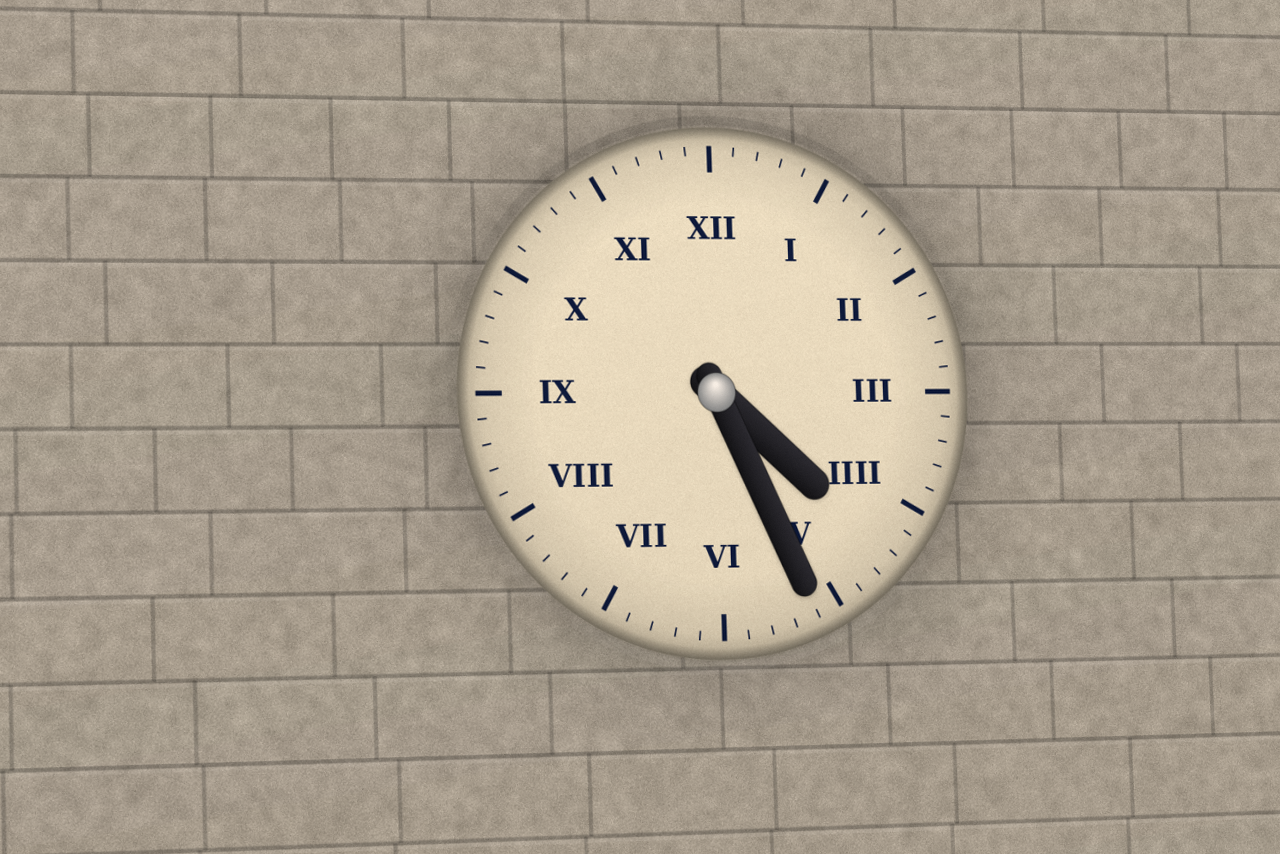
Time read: 4:26
